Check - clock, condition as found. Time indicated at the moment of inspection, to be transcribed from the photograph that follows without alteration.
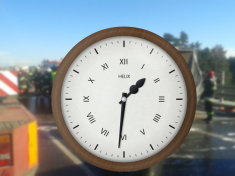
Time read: 1:31
